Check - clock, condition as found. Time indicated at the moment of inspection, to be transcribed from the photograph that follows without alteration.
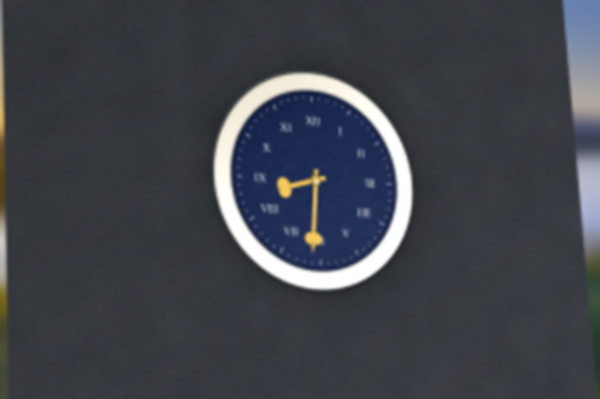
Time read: 8:31
